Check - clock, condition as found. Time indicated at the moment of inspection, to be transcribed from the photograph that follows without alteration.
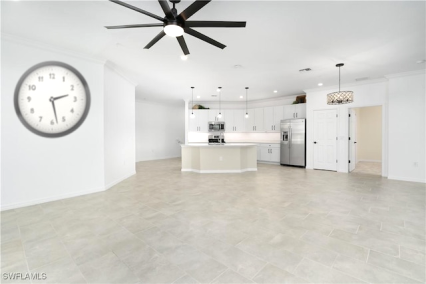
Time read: 2:28
